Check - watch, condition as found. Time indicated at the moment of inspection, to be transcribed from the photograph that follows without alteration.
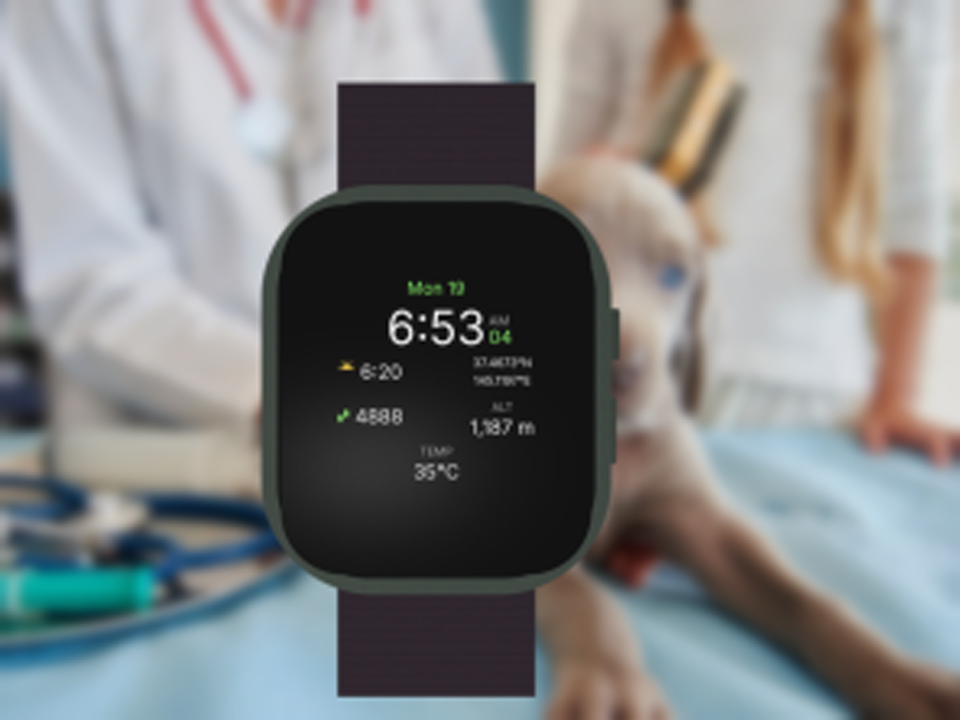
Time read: 6:53
